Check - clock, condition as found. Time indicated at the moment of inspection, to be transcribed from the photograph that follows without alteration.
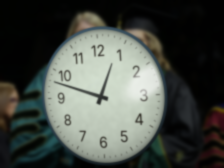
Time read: 12:48
